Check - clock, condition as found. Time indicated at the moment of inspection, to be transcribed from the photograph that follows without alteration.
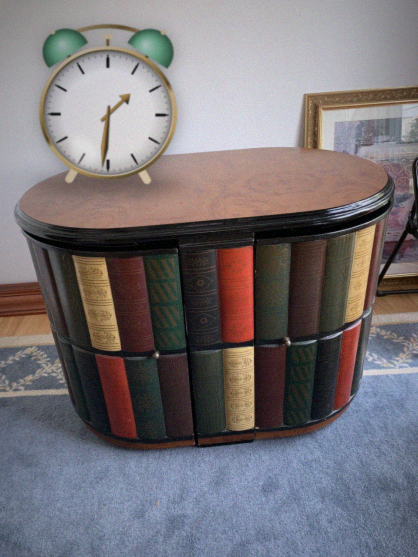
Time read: 1:31
